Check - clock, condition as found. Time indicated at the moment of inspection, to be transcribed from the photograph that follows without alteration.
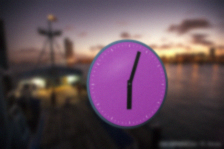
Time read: 6:03
